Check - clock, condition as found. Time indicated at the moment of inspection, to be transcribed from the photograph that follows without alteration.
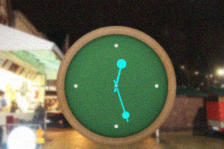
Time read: 12:27
